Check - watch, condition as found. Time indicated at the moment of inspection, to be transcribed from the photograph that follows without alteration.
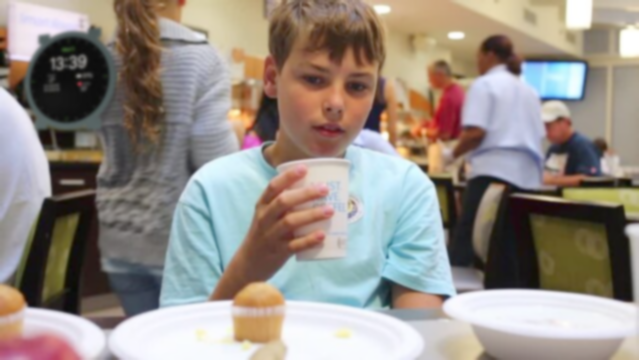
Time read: 13:39
